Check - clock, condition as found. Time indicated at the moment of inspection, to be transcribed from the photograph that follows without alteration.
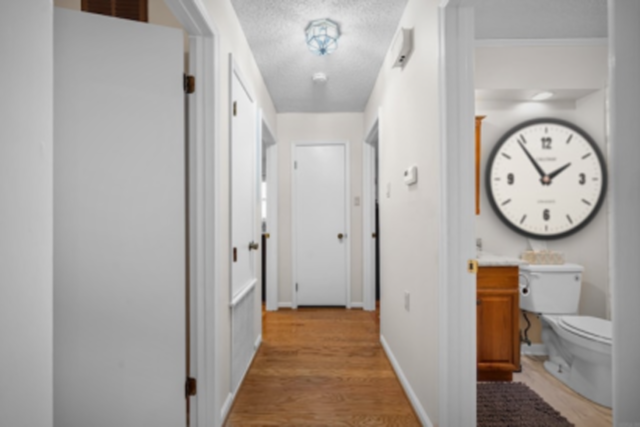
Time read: 1:54
